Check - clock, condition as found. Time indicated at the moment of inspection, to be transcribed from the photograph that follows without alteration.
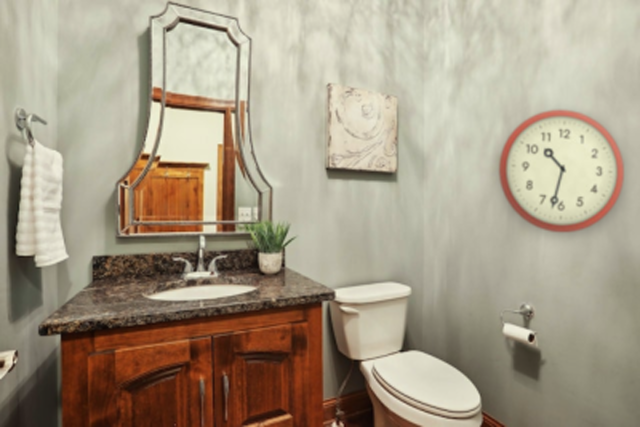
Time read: 10:32
